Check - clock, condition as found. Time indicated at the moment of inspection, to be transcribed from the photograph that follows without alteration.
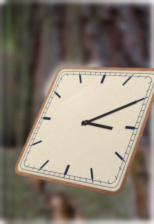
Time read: 3:10
